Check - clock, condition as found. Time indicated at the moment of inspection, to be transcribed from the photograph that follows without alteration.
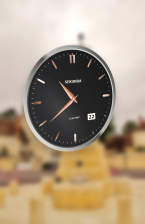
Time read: 10:39
